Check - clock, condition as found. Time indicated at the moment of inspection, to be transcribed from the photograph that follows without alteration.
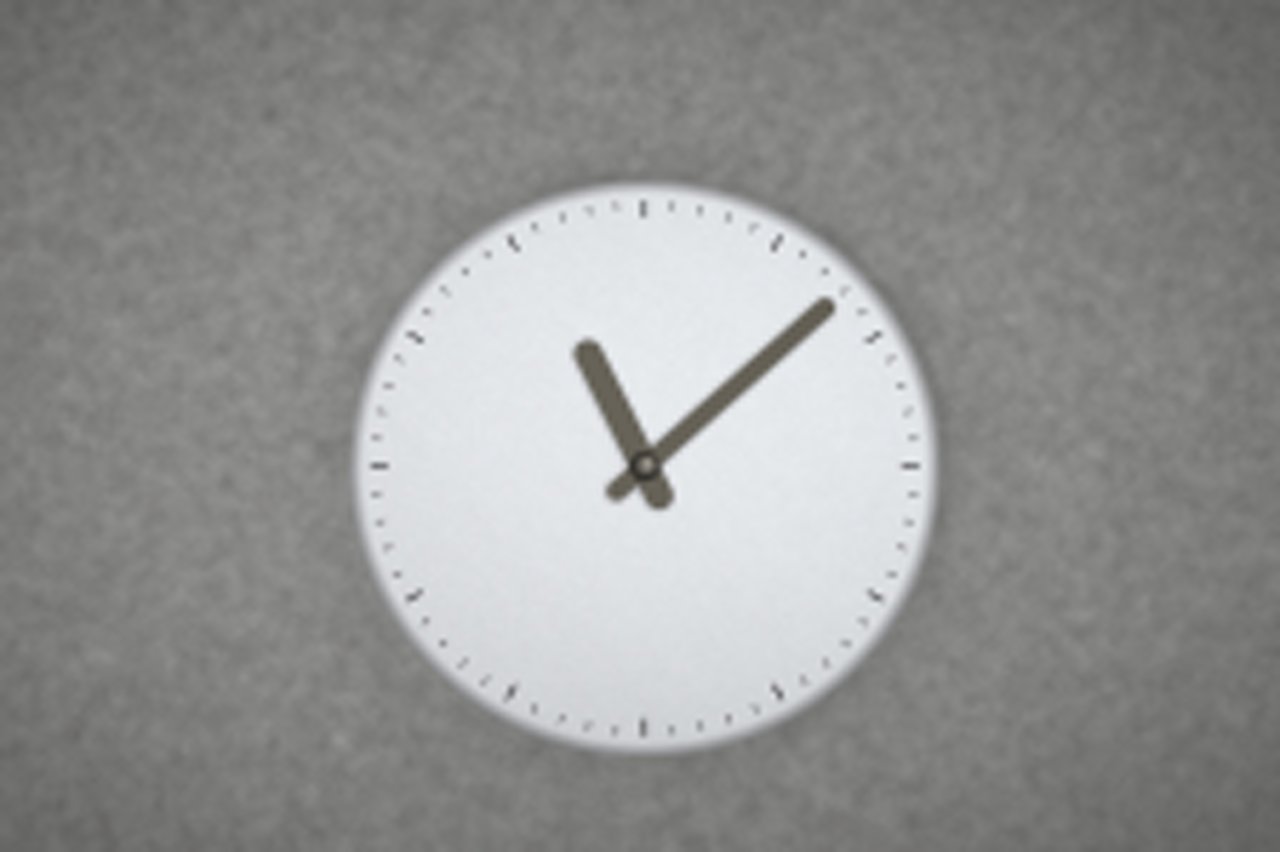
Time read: 11:08
